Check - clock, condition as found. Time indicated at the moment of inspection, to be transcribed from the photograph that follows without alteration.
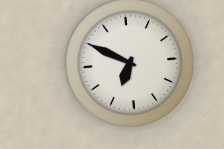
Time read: 6:50
